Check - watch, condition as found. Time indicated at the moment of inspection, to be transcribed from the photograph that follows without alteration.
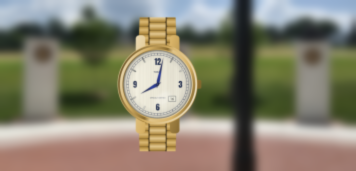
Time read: 8:02
